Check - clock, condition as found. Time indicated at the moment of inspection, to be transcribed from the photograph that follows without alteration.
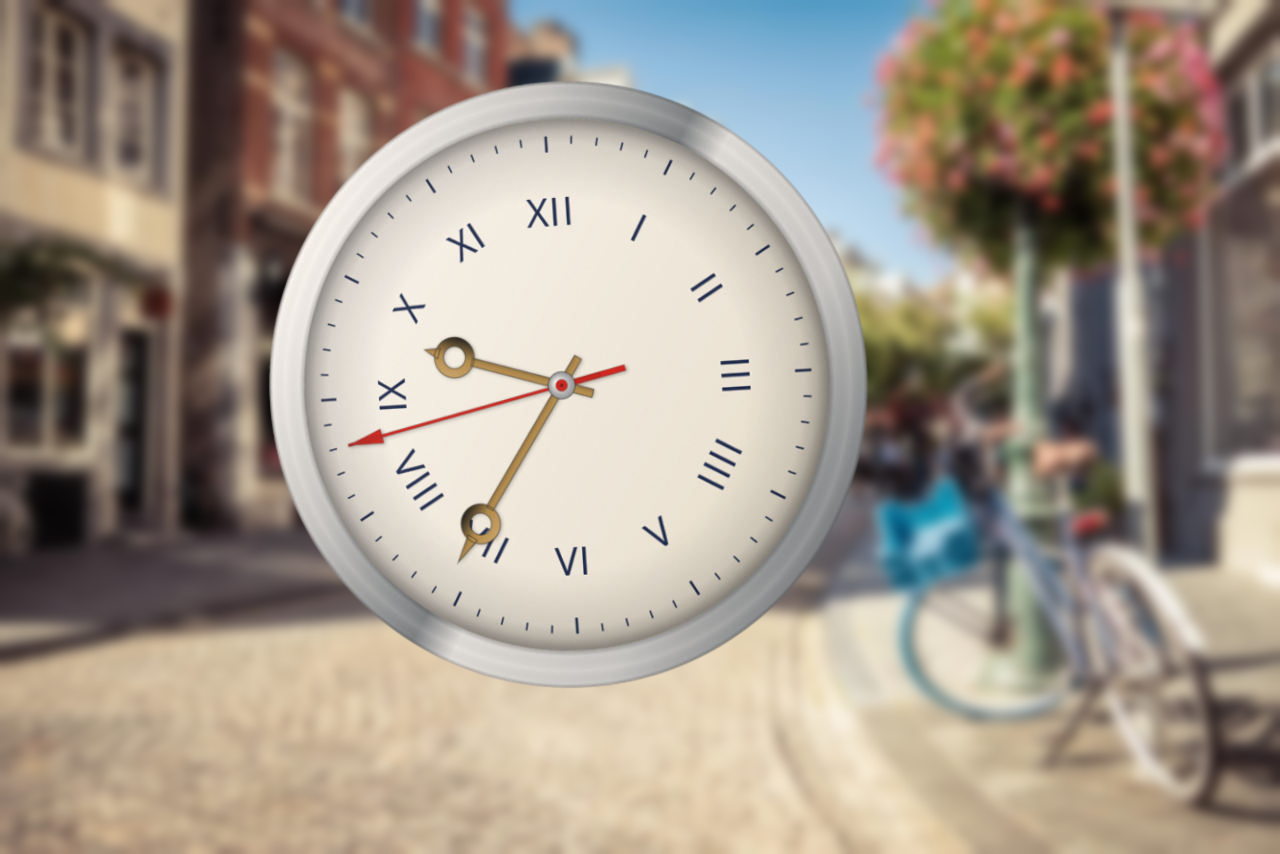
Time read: 9:35:43
